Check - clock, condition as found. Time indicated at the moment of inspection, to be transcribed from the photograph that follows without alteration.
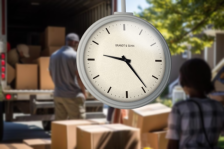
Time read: 9:24
